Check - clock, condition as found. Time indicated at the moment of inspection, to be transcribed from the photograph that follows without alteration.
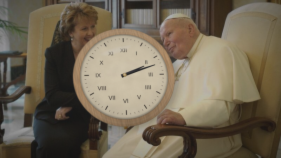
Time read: 2:12
